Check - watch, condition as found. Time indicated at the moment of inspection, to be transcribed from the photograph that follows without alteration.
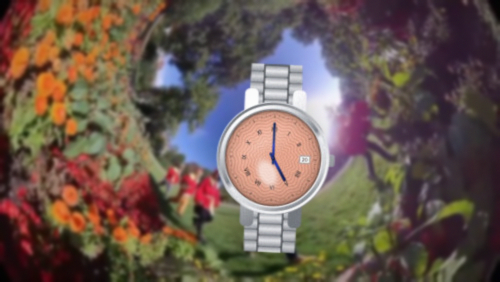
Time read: 5:00
